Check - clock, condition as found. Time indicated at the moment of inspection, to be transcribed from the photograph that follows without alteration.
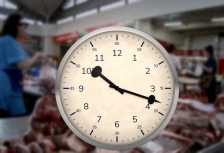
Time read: 10:18
